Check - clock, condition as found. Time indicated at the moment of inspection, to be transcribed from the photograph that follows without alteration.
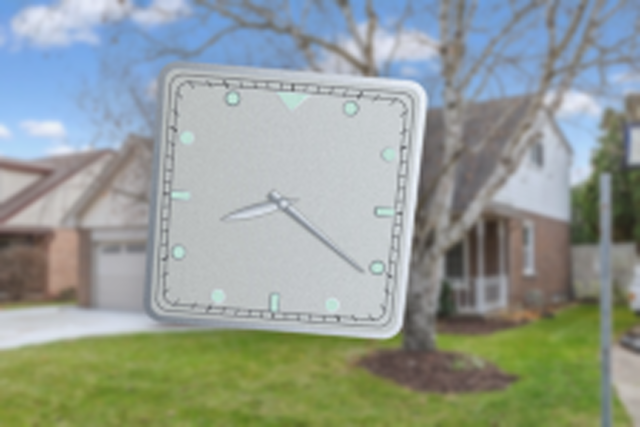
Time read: 8:21
